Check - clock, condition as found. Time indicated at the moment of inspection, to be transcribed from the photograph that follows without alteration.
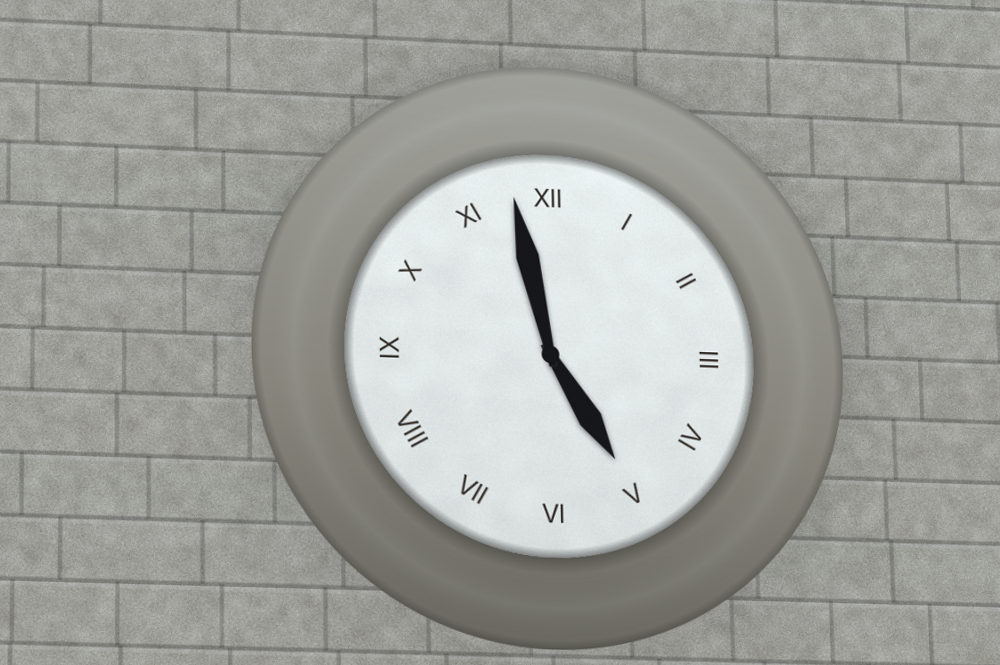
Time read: 4:58
